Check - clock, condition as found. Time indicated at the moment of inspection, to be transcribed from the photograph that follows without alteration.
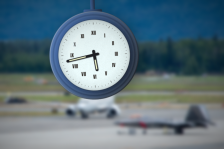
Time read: 5:43
